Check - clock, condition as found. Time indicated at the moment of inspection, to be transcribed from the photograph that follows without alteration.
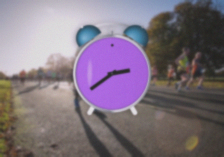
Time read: 2:39
